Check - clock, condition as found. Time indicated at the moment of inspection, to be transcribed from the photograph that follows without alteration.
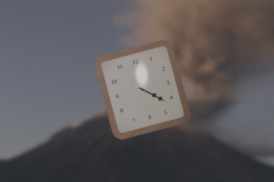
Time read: 4:22
